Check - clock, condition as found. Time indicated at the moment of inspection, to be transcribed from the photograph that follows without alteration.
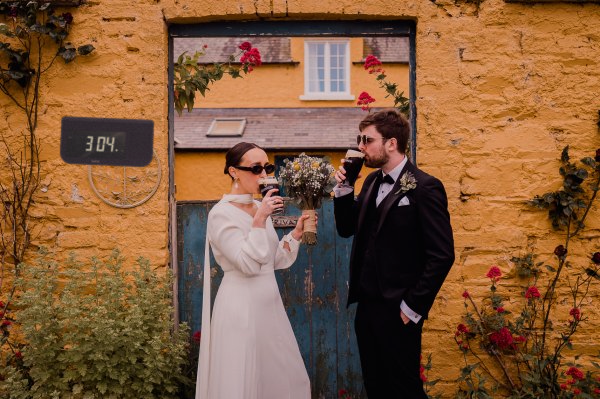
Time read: 3:04
